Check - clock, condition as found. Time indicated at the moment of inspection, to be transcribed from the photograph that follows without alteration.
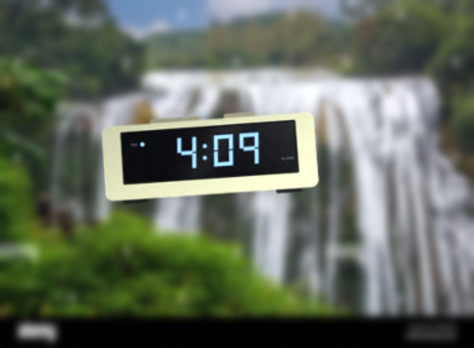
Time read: 4:09
